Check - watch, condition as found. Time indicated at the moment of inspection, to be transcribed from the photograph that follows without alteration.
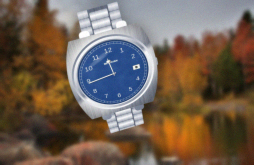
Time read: 11:44
